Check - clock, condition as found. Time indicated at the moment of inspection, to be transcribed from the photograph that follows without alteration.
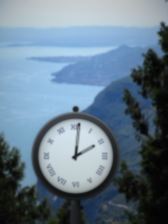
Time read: 2:01
